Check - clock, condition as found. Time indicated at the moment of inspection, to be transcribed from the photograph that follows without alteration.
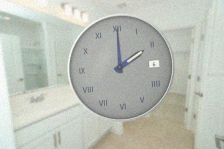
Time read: 2:00
